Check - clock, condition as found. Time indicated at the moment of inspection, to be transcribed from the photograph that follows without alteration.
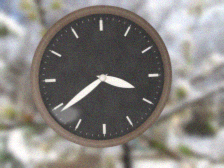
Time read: 3:39
